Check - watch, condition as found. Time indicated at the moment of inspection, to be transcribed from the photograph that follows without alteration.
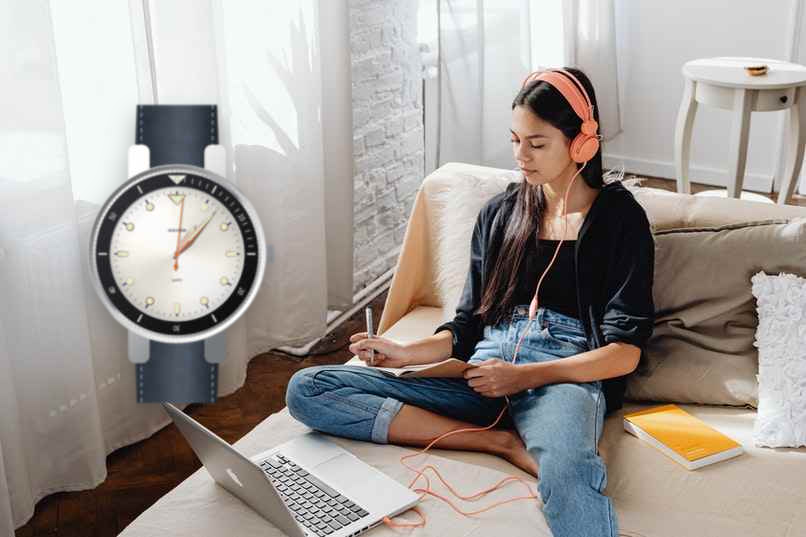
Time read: 1:07:01
